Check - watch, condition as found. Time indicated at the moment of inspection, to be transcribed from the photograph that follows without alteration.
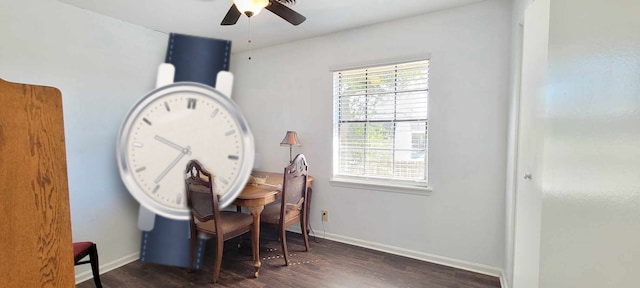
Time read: 9:36
